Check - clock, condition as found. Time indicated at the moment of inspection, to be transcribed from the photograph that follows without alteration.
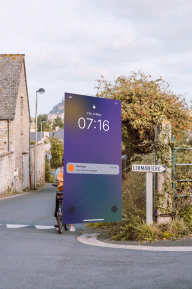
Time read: 7:16
